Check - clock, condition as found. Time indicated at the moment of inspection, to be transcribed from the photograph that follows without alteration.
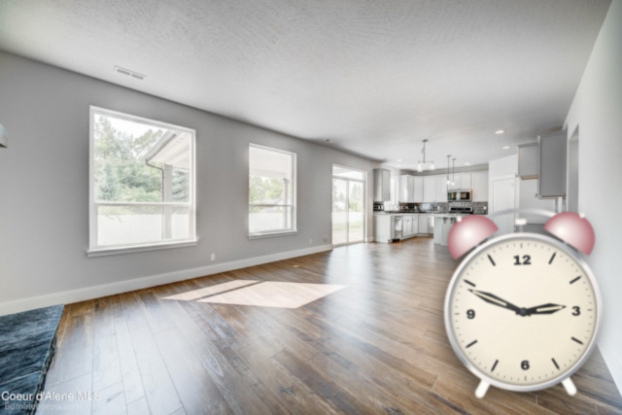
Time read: 2:49
